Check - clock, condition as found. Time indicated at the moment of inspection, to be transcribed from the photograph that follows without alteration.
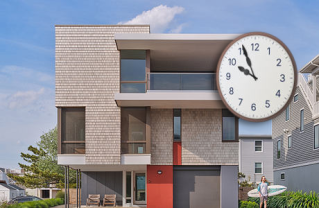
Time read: 9:56
